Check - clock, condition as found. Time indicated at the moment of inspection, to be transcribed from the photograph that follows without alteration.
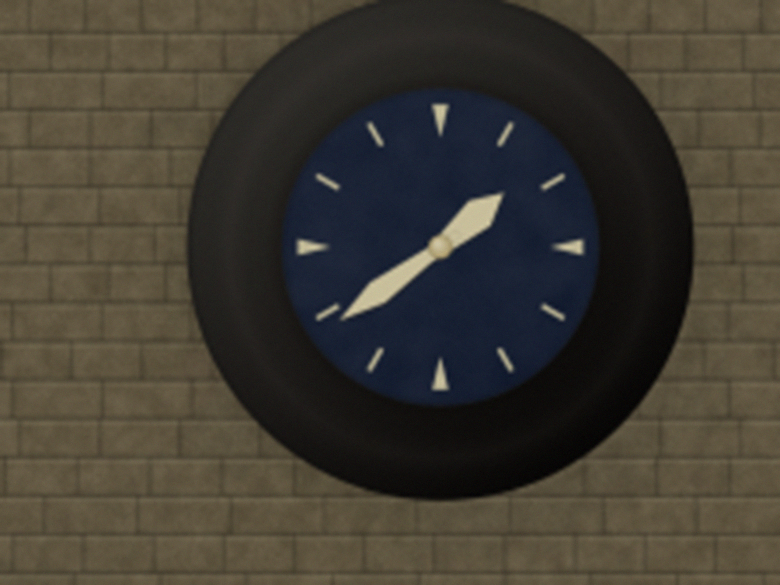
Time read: 1:39
